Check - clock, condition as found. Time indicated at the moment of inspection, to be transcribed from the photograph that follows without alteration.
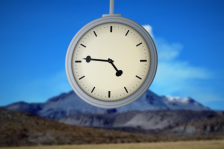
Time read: 4:46
